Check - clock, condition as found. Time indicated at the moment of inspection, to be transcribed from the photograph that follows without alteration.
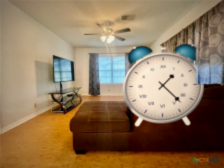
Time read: 1:23
